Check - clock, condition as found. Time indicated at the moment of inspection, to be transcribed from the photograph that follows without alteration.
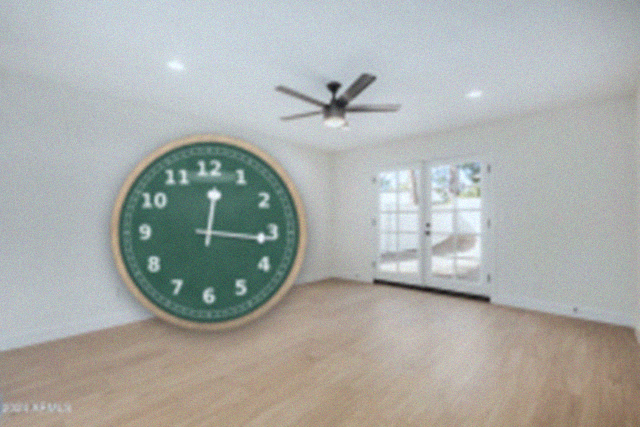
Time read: 12:16
